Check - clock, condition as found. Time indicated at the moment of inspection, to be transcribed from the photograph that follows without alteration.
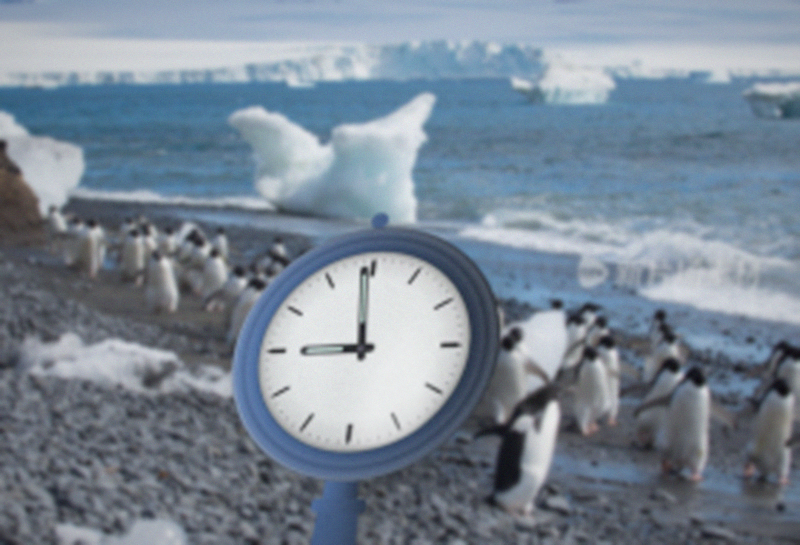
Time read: 8:59
